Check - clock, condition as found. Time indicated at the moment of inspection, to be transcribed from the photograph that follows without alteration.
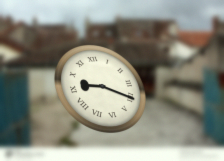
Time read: 9:20
